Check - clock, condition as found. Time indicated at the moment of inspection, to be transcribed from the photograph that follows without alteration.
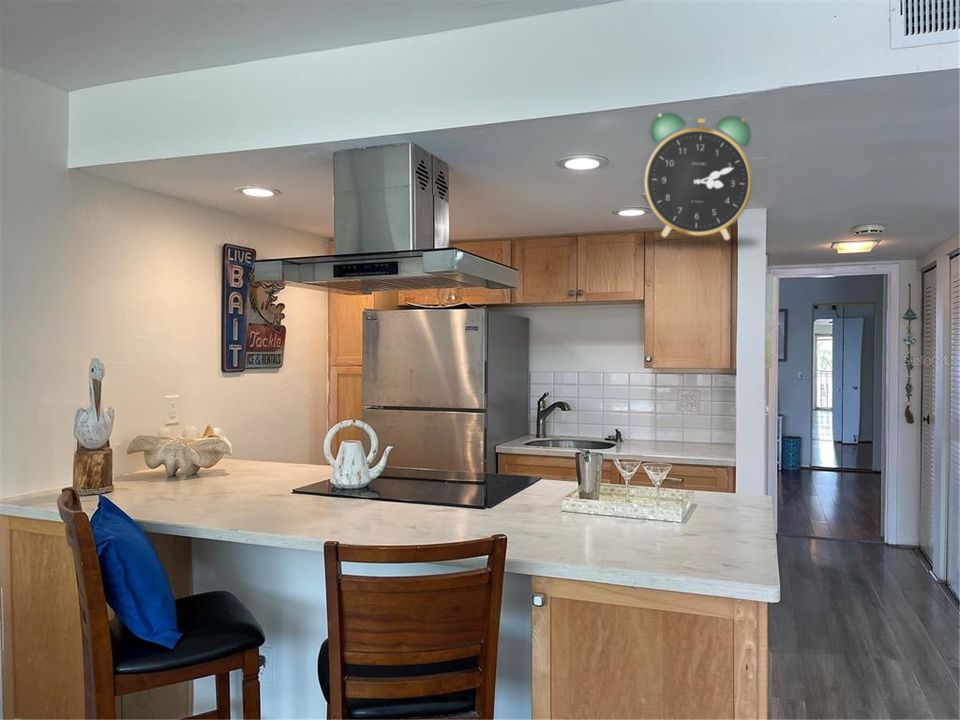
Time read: 3:11
